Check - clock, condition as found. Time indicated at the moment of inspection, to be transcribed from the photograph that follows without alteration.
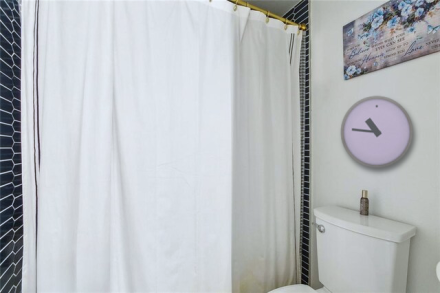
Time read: 10:46
